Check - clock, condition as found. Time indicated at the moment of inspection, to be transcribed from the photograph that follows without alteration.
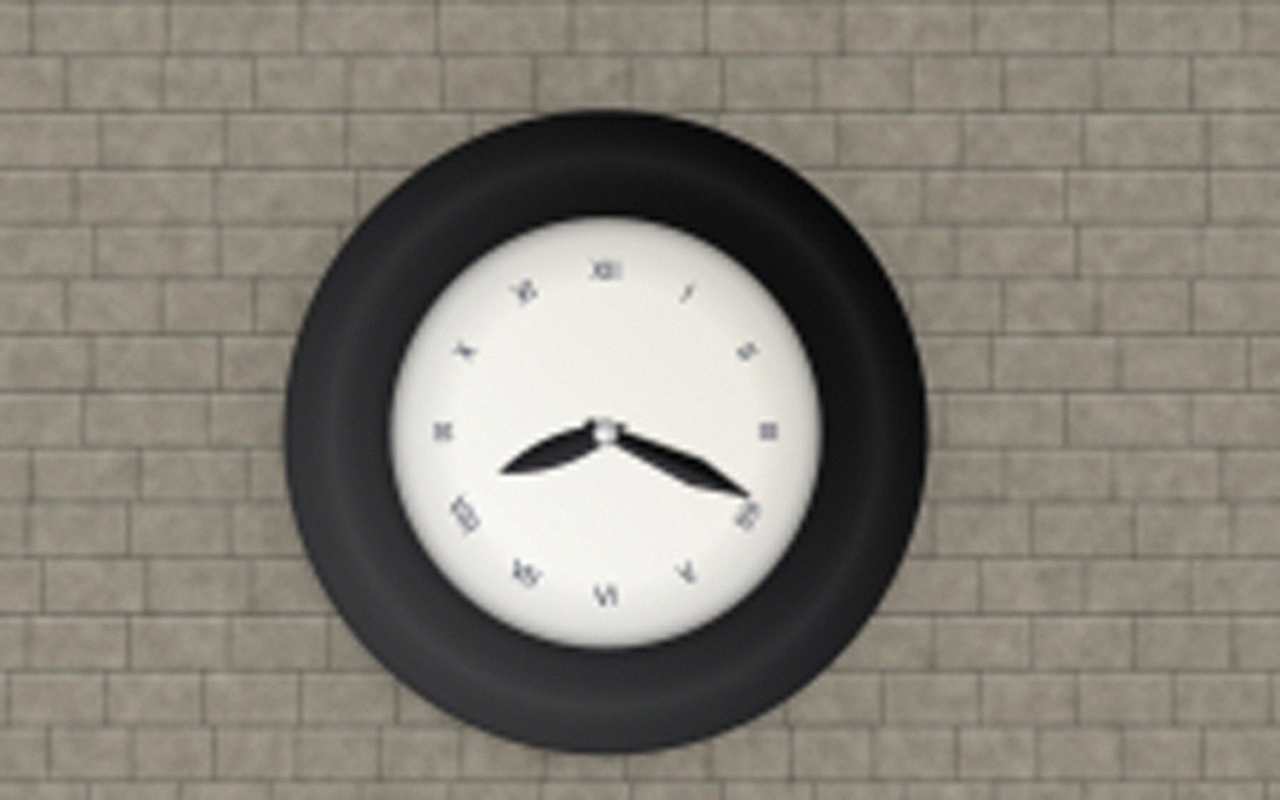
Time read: 8:19
